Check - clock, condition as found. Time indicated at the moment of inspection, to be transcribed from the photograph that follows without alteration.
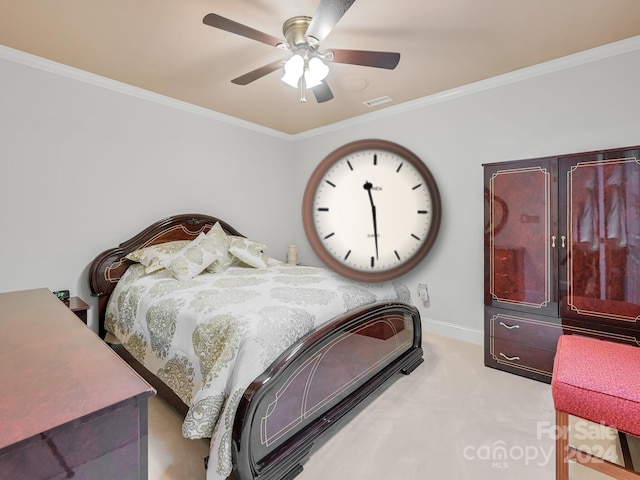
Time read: 11:29
